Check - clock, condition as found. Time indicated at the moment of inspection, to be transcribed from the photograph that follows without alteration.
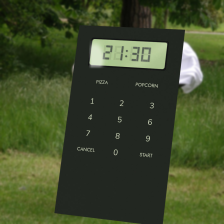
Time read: 21:30
